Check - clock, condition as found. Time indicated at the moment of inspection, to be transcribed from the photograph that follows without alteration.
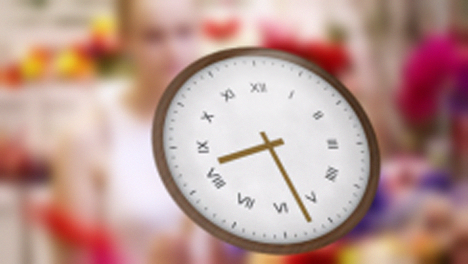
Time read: 8:27
